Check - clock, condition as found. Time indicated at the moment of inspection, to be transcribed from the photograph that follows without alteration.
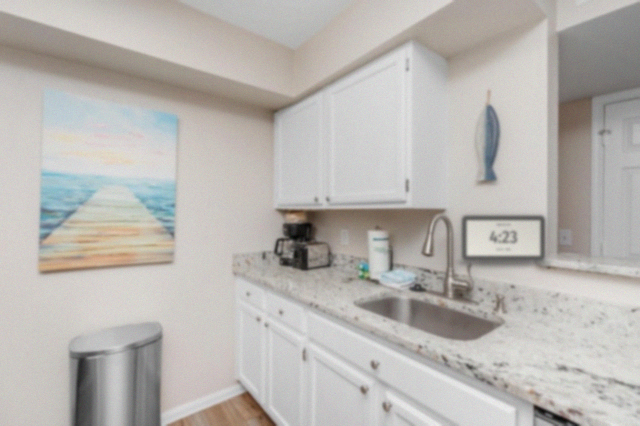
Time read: 4:23
